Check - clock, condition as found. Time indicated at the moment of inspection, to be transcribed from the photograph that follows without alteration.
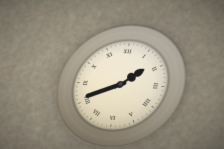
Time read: 1:41
